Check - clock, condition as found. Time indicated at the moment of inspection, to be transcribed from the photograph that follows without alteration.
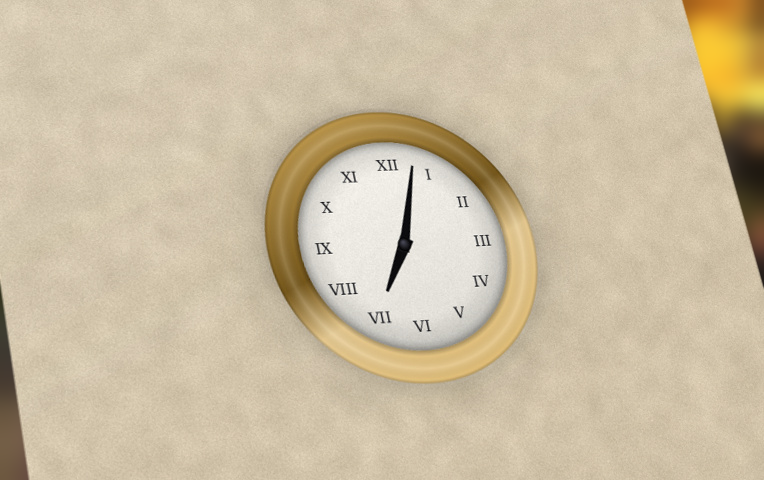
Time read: 7:03
